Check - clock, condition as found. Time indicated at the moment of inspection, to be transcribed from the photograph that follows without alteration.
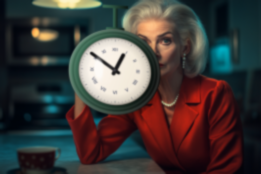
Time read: 12:51
